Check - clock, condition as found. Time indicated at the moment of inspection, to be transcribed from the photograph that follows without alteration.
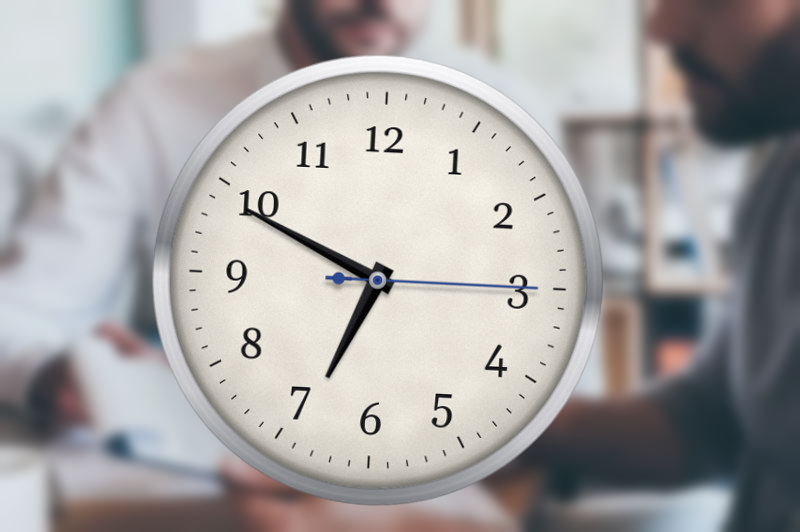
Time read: 6:49:15
